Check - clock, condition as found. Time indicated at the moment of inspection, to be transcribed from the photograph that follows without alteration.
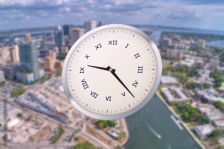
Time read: 9:23
